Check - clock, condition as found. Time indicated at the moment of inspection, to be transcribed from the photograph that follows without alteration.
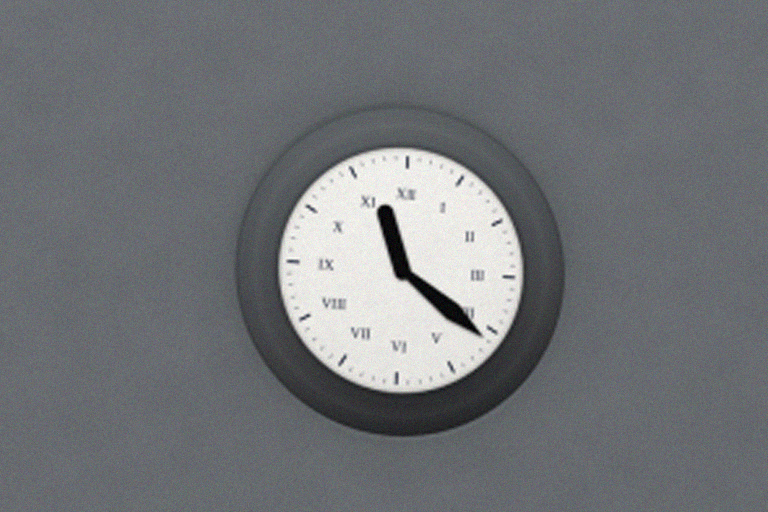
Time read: 11:21
